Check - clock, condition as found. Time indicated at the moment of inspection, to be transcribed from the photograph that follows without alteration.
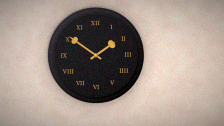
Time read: 1:51
